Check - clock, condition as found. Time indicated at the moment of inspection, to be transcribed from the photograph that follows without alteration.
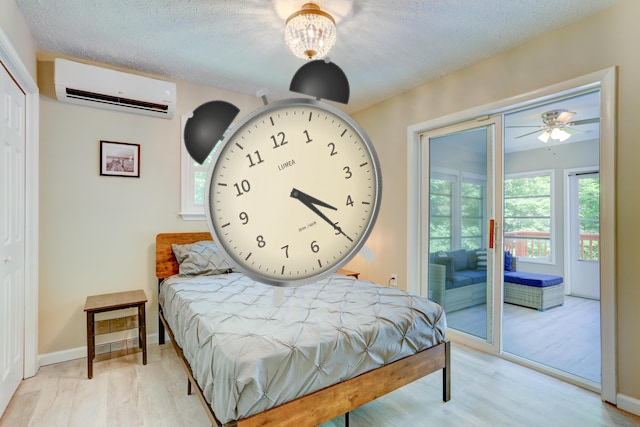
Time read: 4:25
